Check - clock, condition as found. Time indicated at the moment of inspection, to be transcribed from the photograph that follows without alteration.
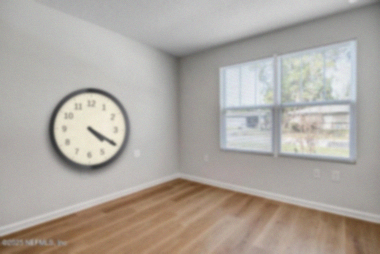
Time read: 4:20
